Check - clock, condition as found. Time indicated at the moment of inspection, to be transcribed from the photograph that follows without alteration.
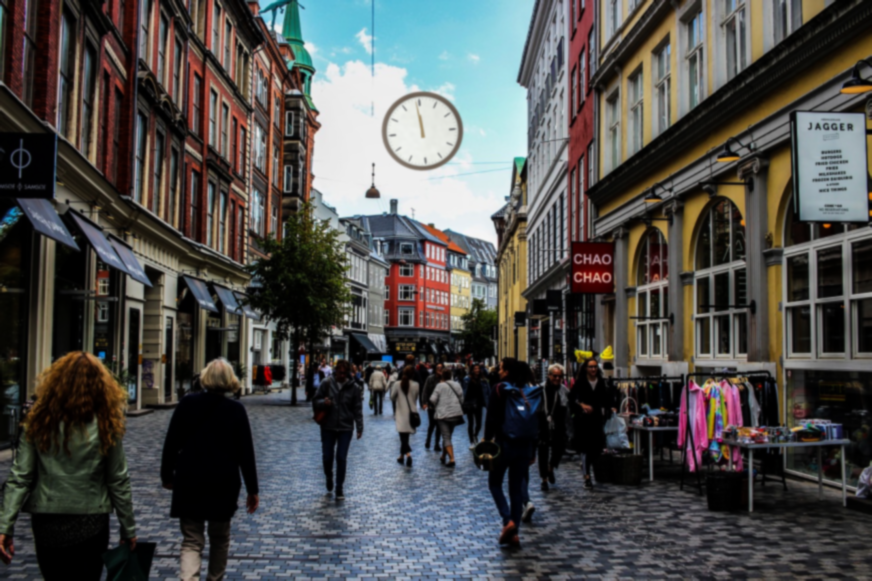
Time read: 11:59
